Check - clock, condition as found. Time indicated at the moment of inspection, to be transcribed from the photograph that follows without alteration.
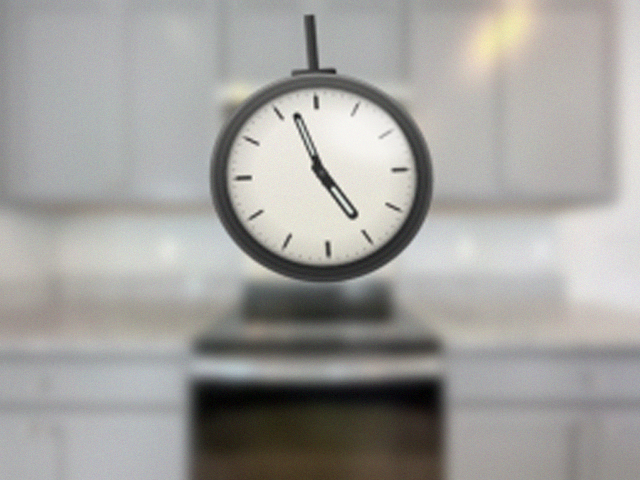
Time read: 4:57
